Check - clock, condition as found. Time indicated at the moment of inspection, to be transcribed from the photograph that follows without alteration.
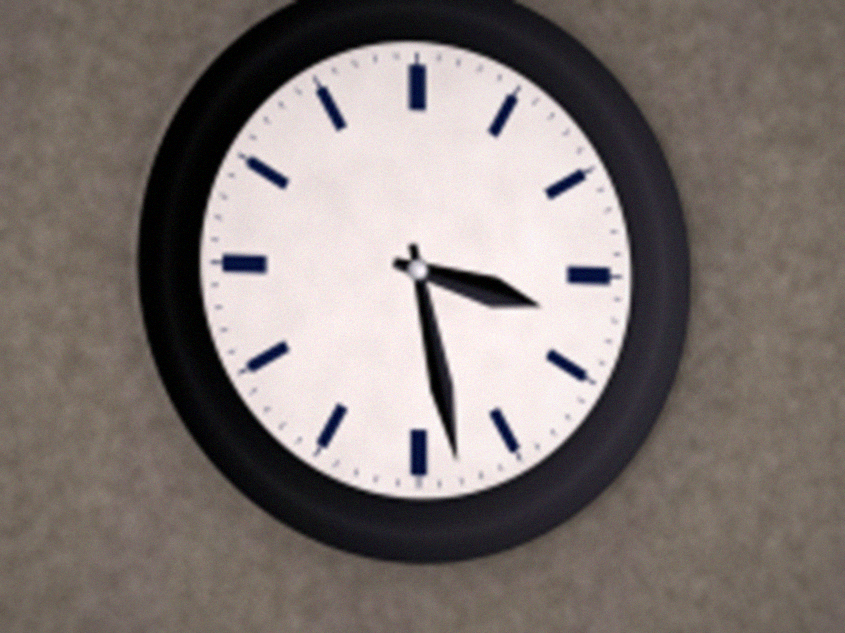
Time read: 3:28
